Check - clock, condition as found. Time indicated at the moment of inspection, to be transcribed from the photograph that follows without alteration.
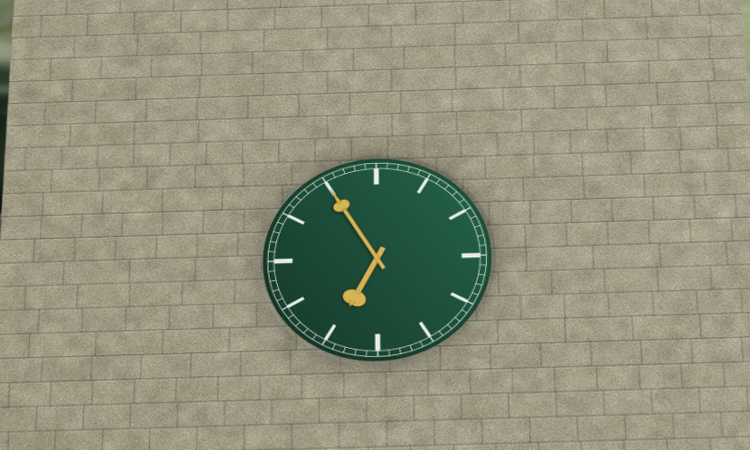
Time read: 6:55
